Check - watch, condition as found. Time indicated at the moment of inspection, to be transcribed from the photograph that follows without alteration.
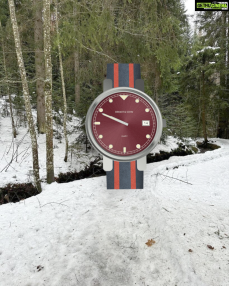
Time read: 9:49
